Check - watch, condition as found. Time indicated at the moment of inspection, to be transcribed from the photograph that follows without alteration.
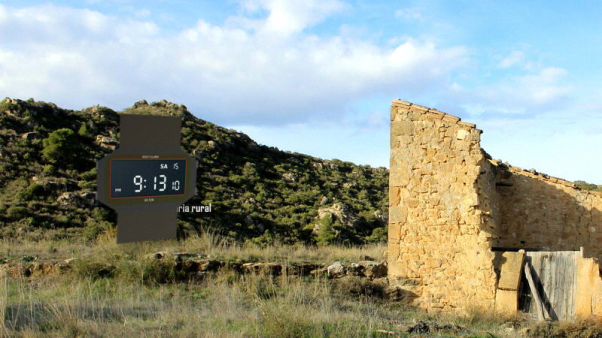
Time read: 9:13:10
